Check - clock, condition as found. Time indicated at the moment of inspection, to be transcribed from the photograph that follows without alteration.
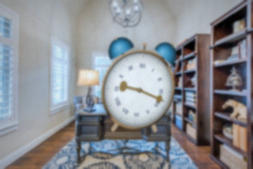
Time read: 9:18
